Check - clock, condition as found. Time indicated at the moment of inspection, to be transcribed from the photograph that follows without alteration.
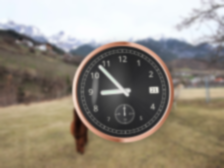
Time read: 8:53
